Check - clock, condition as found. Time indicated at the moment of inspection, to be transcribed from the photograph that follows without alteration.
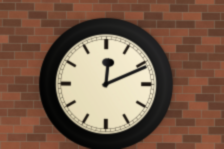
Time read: 12:11
